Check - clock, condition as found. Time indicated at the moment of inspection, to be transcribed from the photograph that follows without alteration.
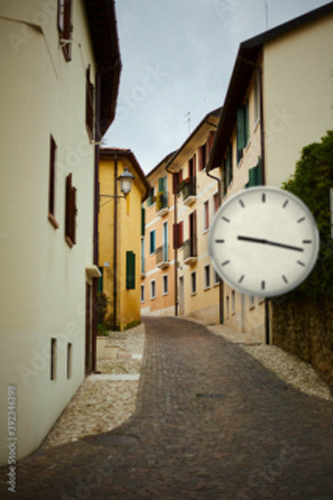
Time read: 9:17
